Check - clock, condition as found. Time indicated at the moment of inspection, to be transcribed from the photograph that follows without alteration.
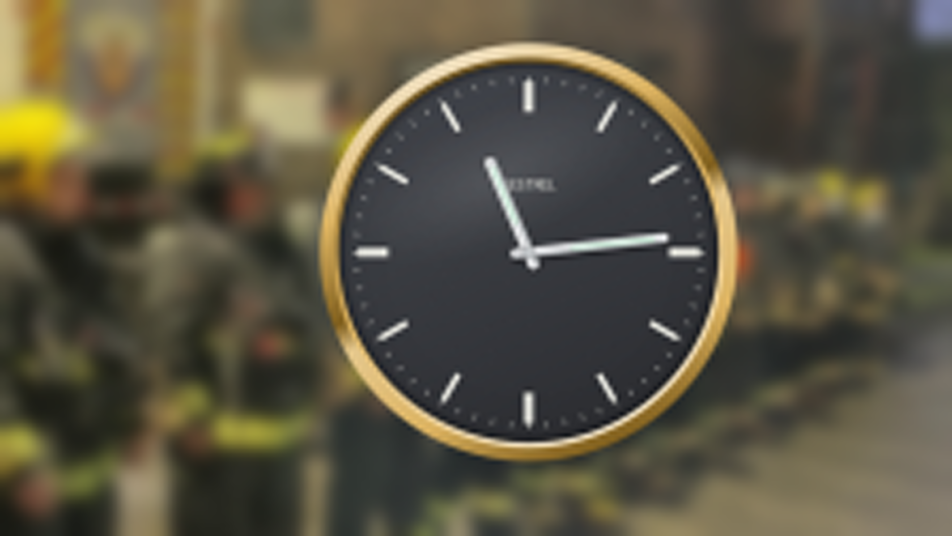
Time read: 11:14
